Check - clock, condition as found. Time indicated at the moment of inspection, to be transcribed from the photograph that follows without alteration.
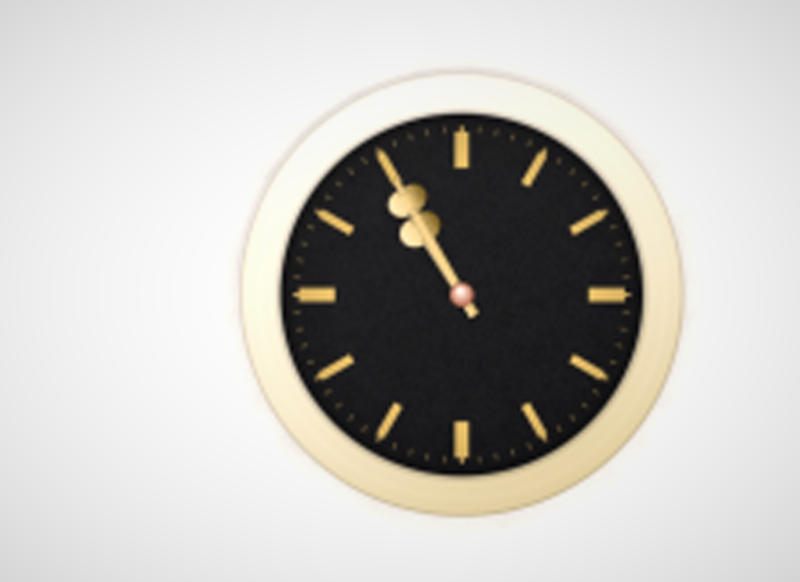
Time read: 10:55
